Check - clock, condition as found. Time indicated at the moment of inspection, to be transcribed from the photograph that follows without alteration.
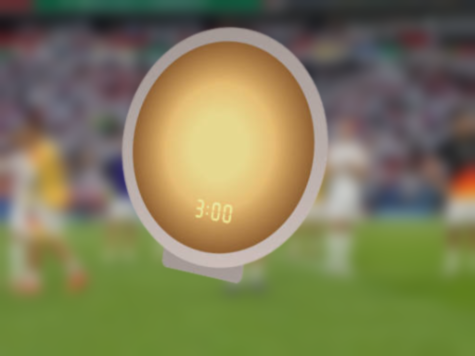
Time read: 3:00
